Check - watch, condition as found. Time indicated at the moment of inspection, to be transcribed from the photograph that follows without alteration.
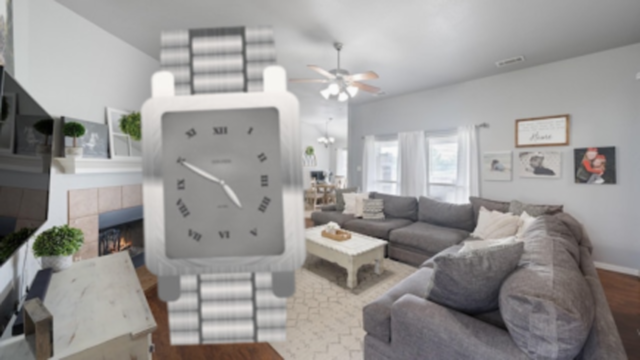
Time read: 4:50
